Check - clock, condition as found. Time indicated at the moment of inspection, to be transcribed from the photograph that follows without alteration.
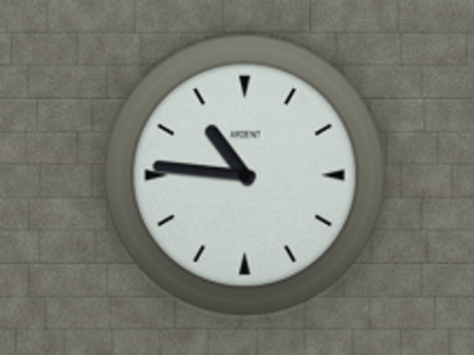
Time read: 10:46
